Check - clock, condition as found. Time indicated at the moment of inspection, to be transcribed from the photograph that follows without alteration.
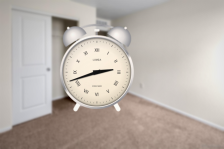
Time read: 2:42
